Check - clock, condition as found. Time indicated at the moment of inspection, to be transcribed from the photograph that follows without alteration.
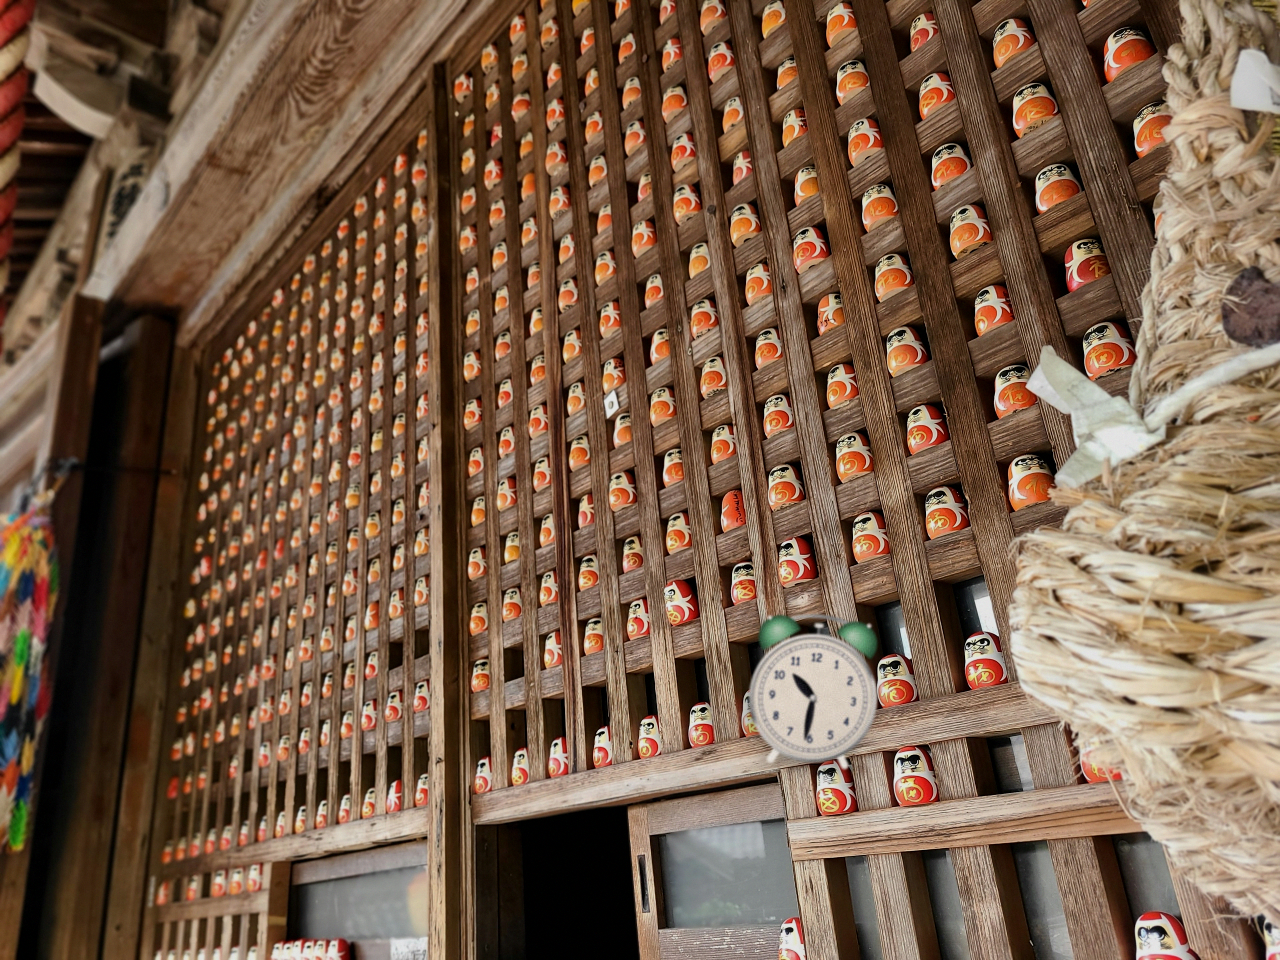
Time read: 10:31
